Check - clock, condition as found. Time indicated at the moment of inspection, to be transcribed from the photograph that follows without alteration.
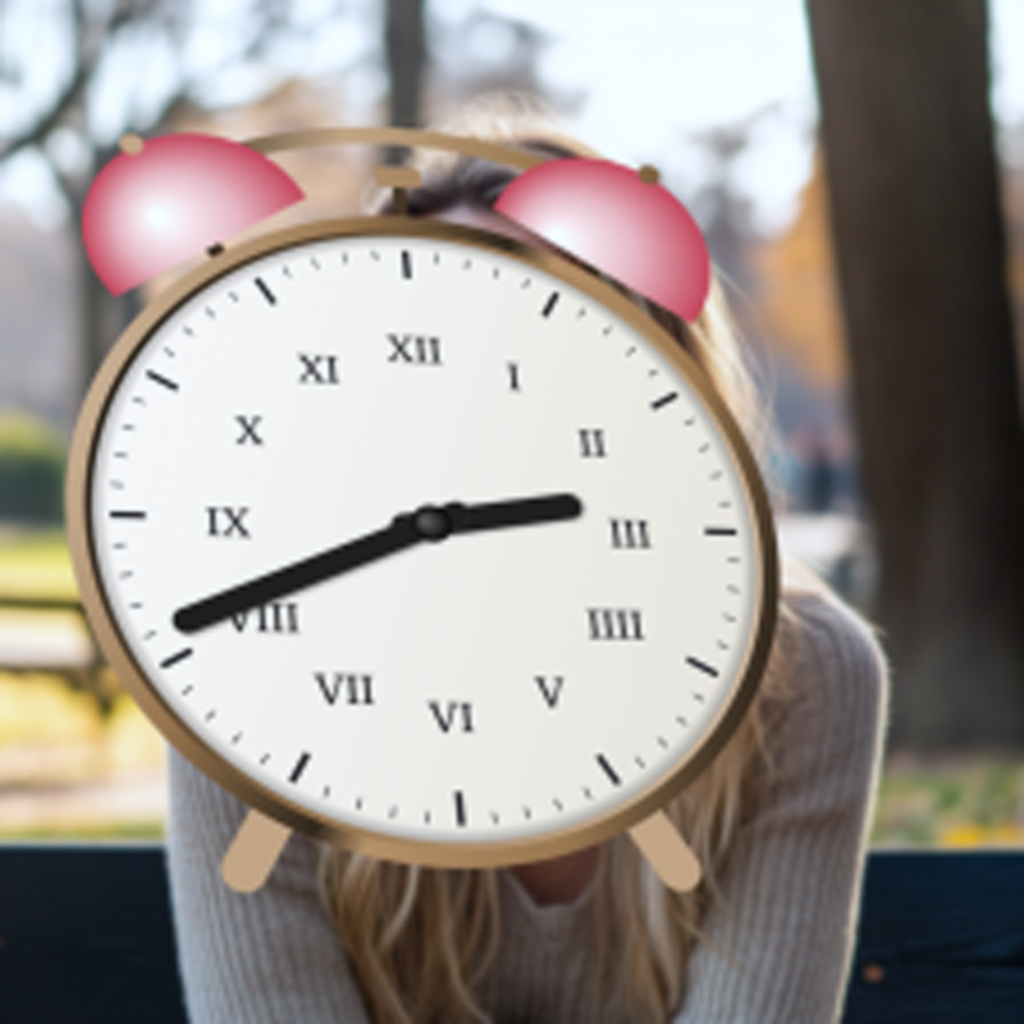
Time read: 2:41
